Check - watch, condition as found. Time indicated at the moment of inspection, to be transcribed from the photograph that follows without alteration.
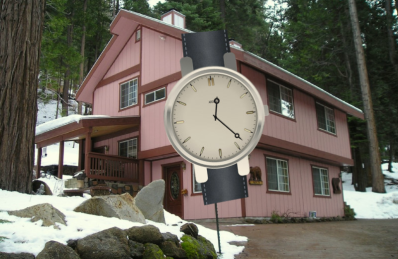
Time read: 12:23
